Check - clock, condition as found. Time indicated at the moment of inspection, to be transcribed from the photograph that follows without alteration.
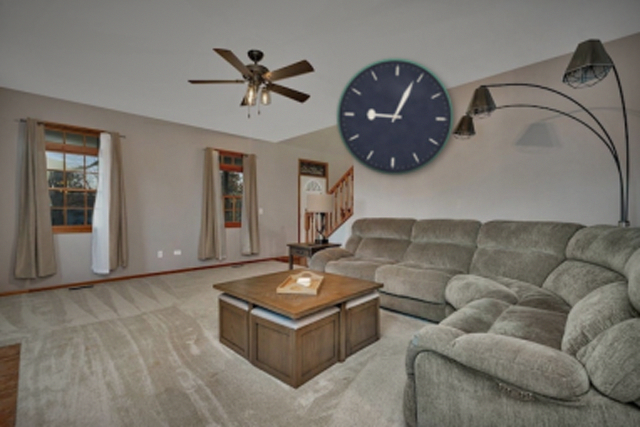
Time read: 9:04
